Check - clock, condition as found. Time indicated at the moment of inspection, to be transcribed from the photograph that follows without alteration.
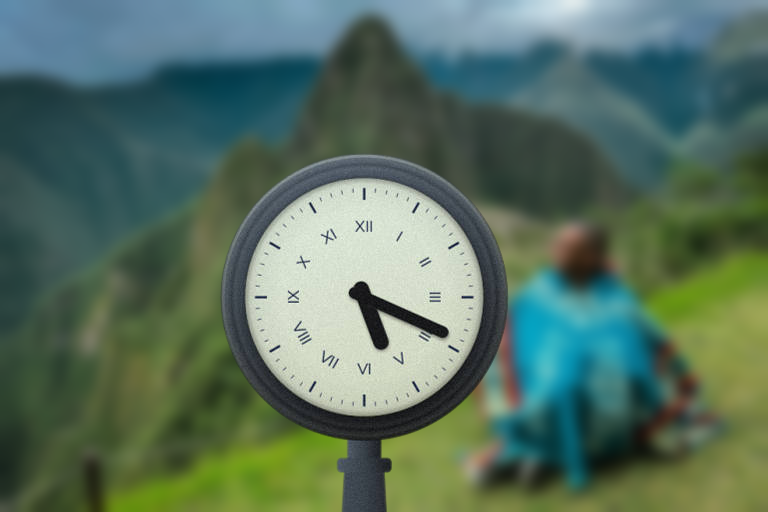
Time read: 5:19
